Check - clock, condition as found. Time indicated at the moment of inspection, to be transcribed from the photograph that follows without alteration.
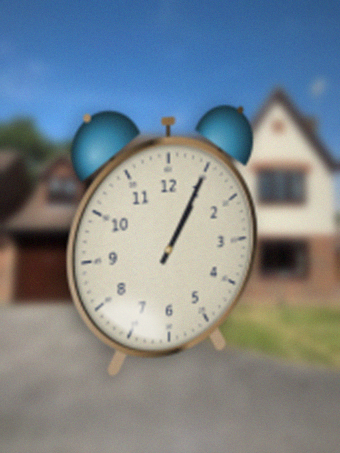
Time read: 1:05
